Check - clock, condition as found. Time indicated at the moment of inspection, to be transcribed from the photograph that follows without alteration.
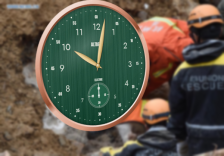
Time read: 10:02
